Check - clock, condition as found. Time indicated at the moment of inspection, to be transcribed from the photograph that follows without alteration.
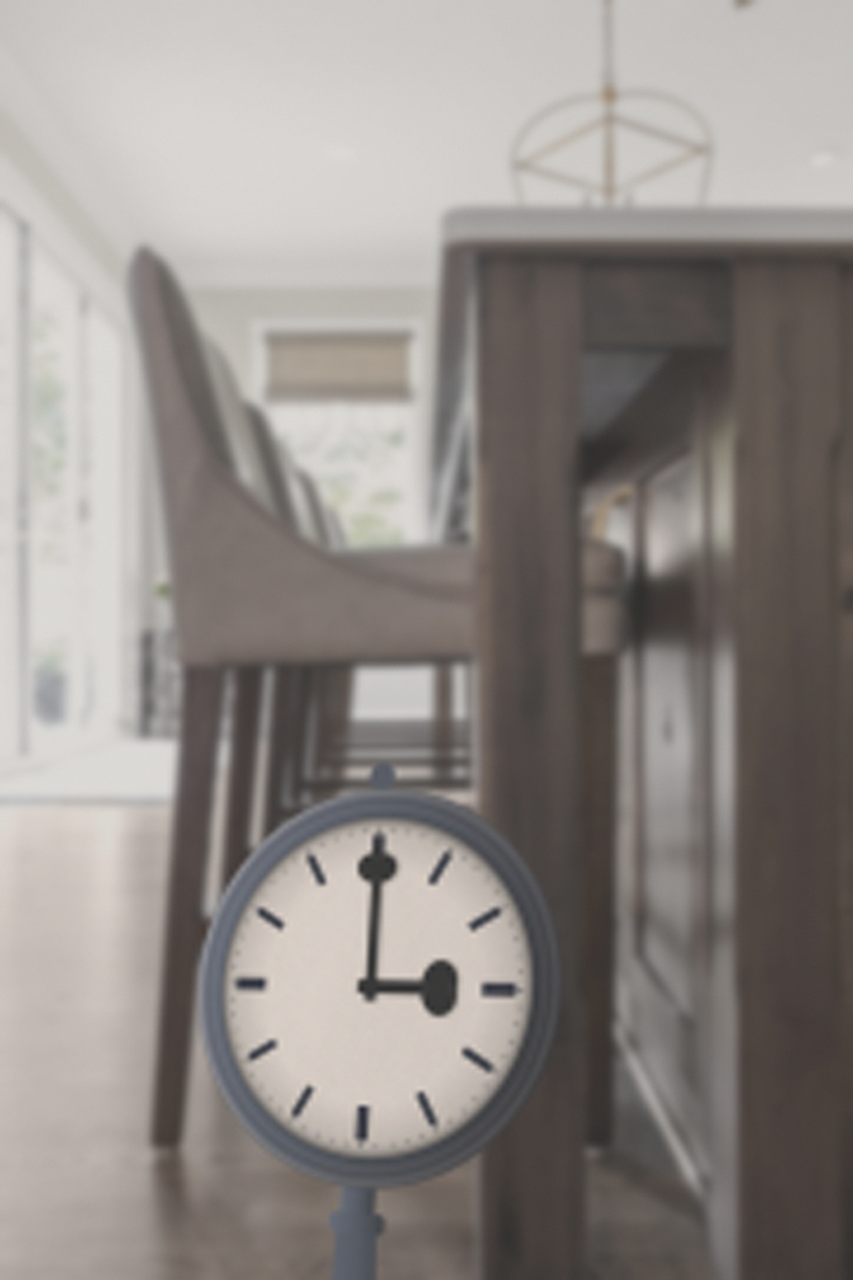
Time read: 3:00
